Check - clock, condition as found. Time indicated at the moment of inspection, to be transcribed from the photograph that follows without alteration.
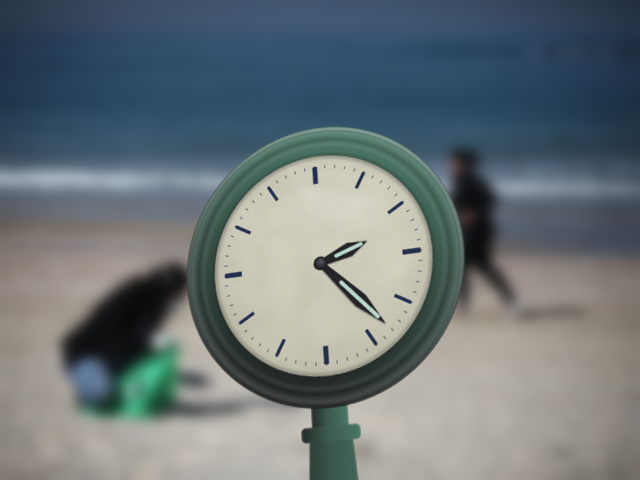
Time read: 2:23
